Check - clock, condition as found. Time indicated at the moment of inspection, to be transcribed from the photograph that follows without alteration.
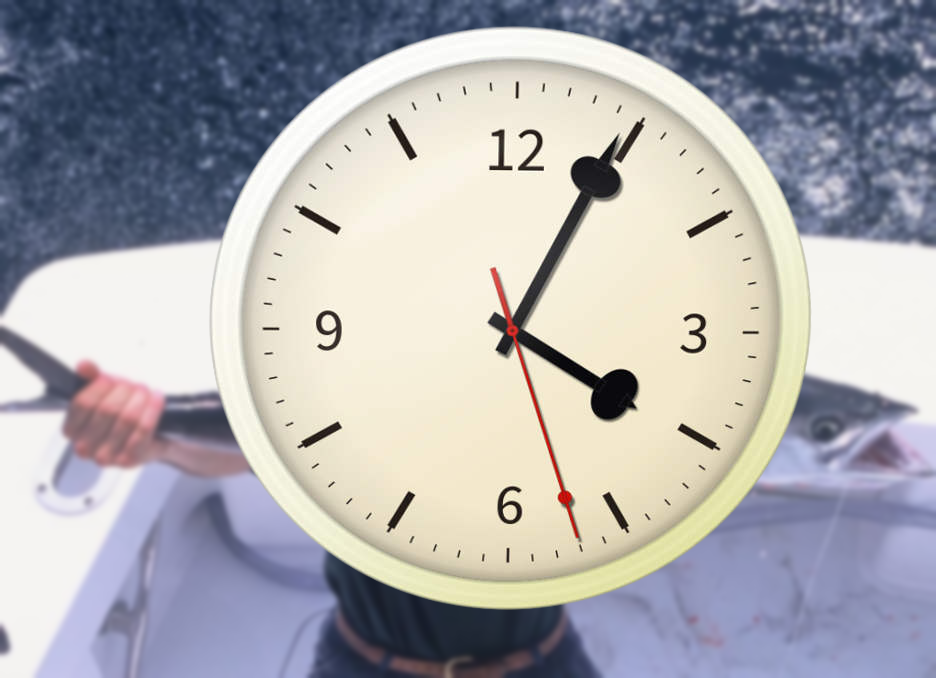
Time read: 4:04:27
